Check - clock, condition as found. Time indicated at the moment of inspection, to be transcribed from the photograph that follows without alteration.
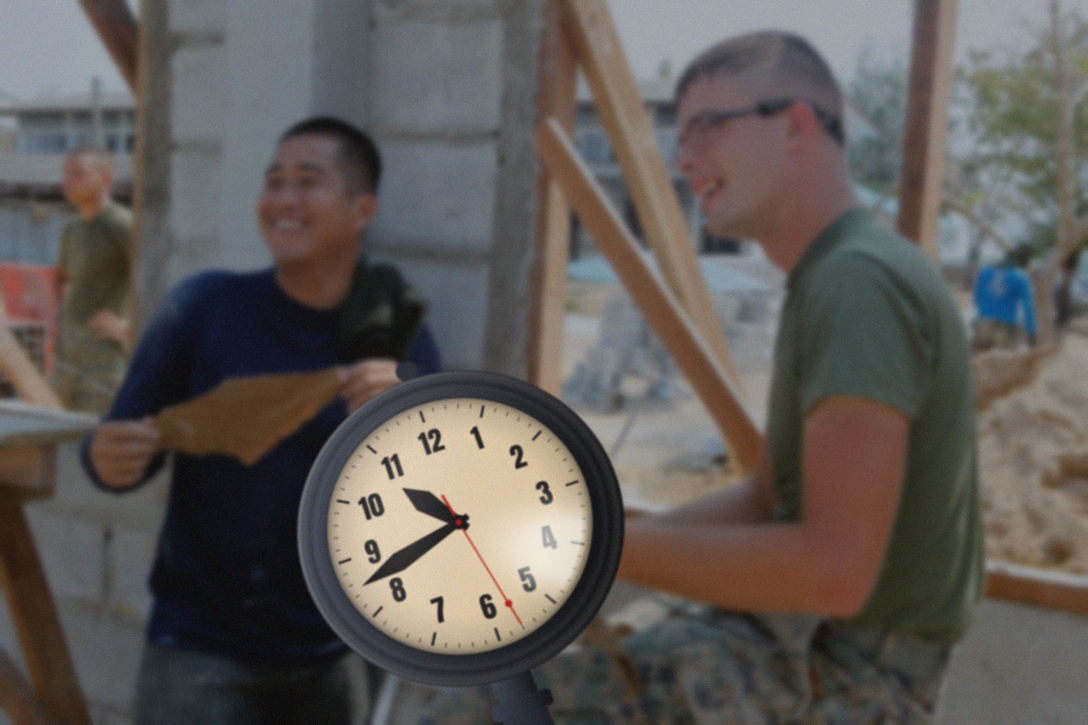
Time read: 10:42:28
